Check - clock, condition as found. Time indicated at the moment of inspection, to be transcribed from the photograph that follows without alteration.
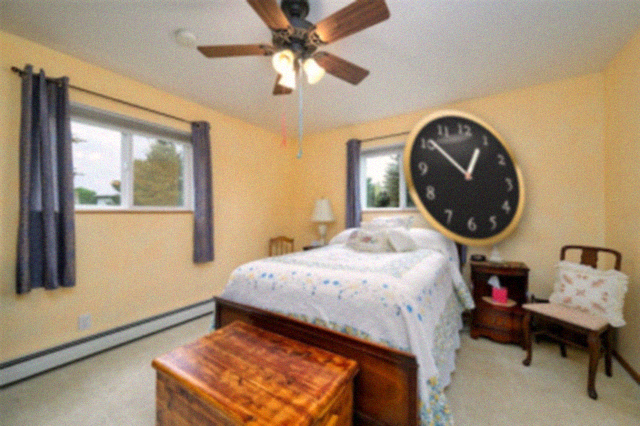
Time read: 12:51
